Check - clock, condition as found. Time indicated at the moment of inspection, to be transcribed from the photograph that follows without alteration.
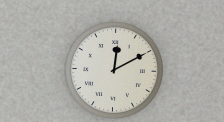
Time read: 12:10
